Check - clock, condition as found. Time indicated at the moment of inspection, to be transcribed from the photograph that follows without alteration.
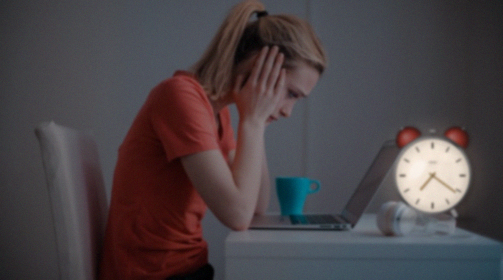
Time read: 7:21
